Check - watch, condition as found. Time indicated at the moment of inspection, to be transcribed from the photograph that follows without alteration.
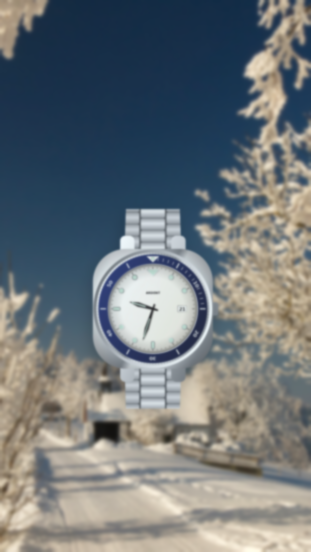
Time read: 9:33
